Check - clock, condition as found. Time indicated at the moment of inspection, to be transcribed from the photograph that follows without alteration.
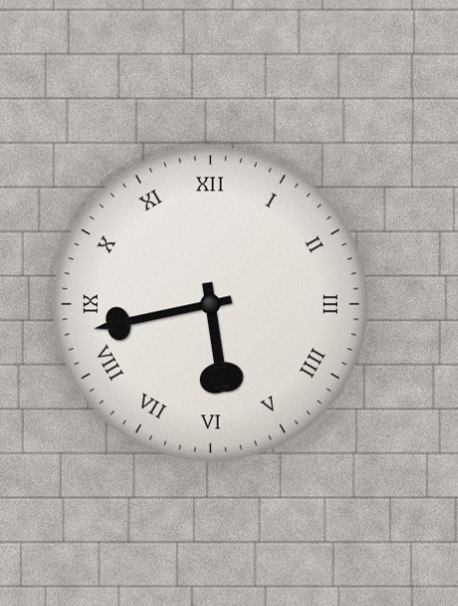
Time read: 5:43
